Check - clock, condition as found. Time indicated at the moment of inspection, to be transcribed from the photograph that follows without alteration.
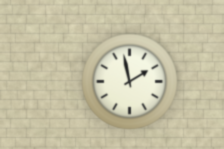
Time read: 1:58
